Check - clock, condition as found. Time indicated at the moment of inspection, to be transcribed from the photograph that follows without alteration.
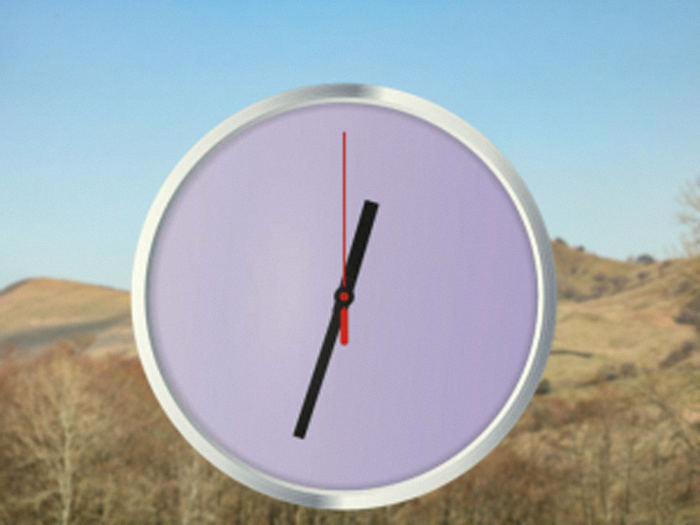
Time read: 12:33:00
